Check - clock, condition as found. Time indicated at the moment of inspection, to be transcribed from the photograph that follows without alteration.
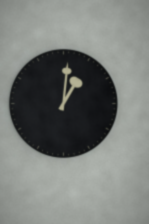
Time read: 1:01
